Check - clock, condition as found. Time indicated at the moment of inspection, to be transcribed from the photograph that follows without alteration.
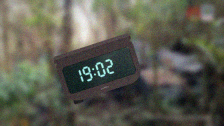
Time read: 19:02
